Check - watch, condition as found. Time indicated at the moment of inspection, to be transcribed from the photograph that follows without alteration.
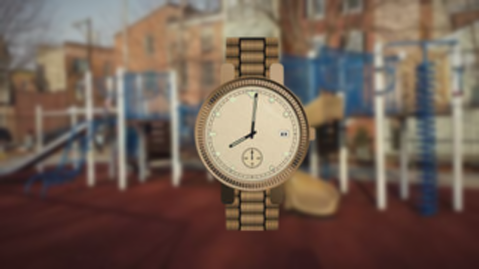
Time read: 8:01
